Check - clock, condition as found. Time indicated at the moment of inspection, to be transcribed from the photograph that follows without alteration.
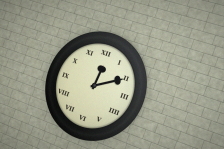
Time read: 12:10
